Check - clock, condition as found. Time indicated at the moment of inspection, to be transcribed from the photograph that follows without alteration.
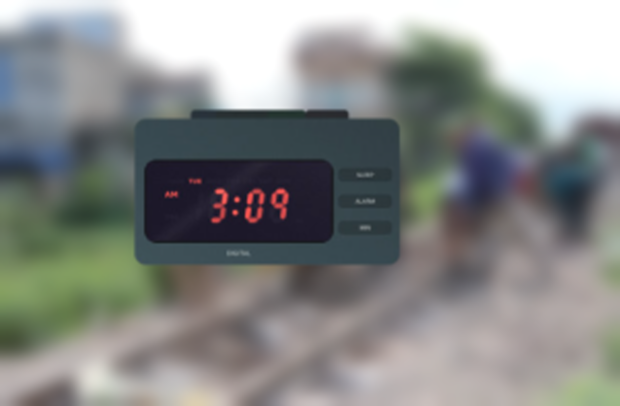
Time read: 3:09
